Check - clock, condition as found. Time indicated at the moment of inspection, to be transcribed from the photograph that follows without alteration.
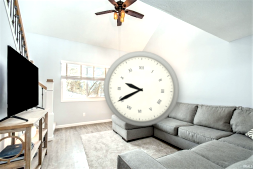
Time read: 9:40
